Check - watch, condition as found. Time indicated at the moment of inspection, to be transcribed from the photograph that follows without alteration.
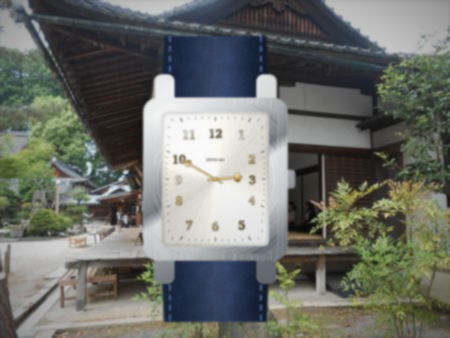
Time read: 2:50
